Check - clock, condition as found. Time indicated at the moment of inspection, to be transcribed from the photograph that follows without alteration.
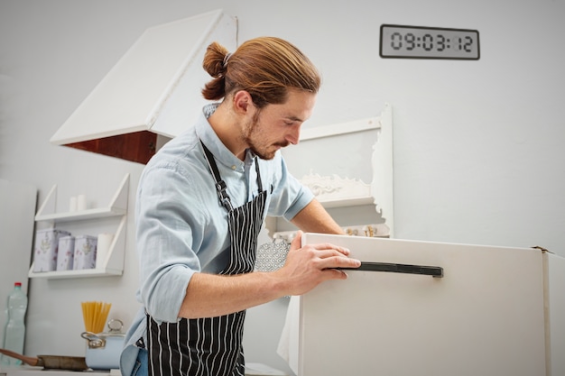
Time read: 9:03:12
